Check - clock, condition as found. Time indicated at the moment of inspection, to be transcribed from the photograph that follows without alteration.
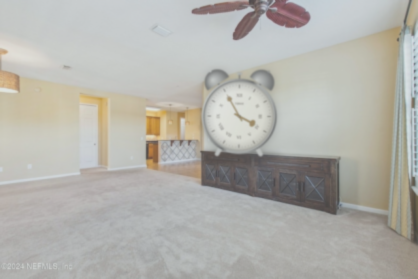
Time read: 3:55
